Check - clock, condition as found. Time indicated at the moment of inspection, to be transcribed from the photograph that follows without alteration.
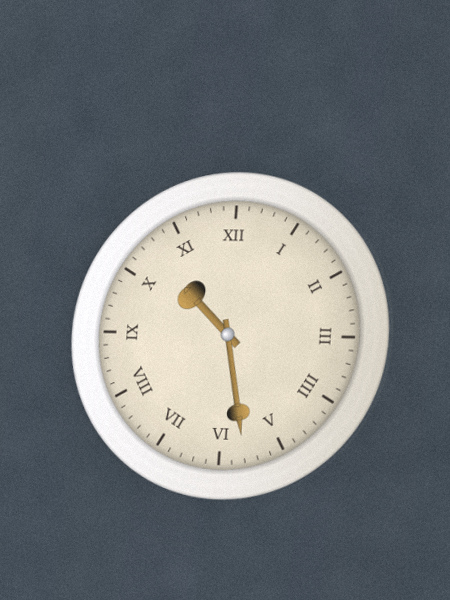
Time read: 10:28
